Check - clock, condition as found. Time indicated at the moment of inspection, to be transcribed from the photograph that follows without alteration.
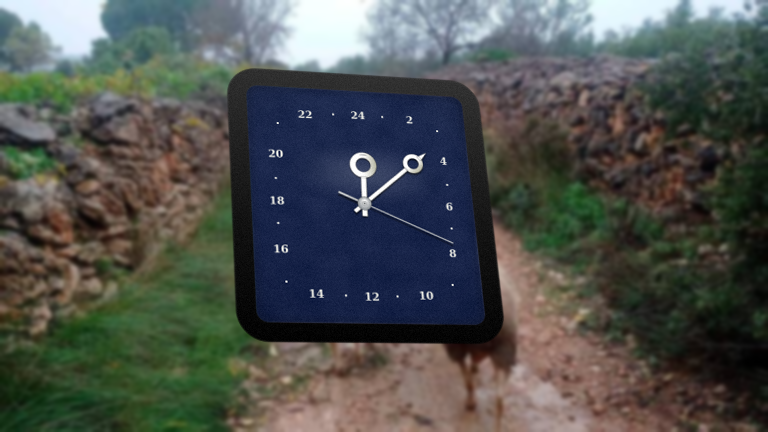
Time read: 0:08:19
